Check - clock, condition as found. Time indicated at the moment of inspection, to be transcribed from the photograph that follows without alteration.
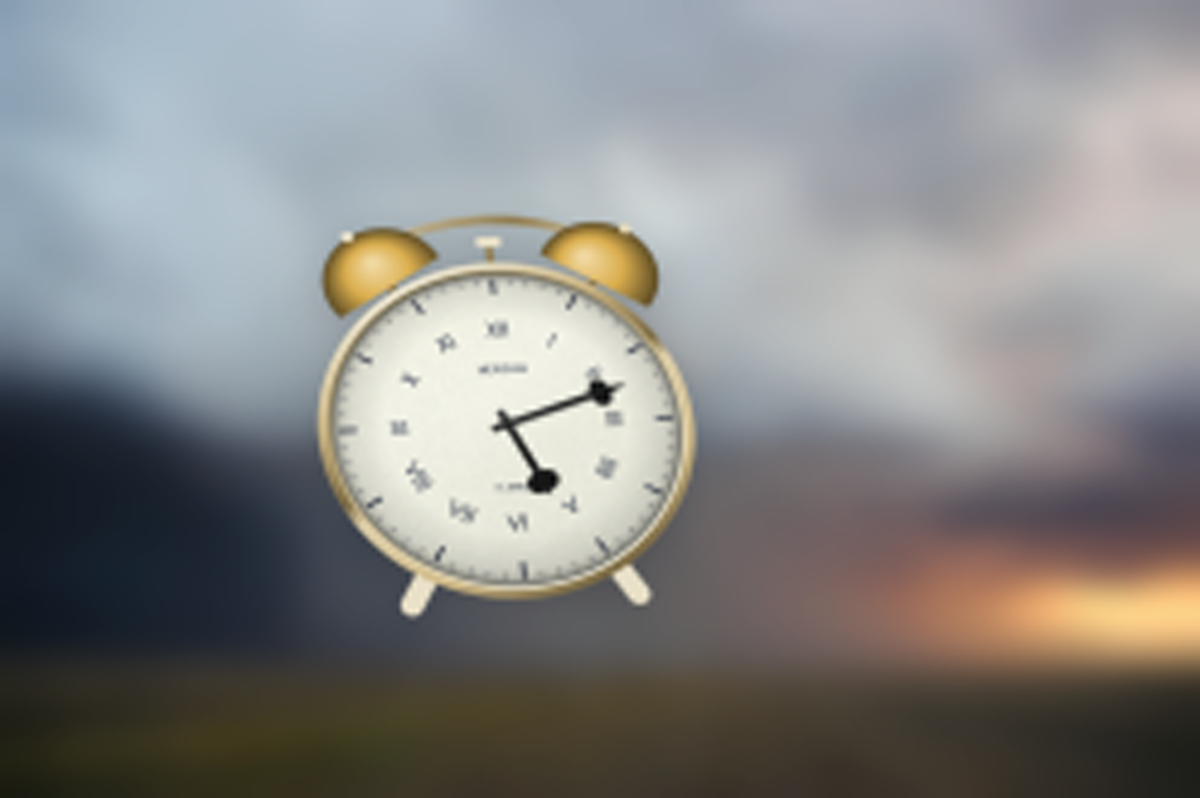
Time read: 5:12
